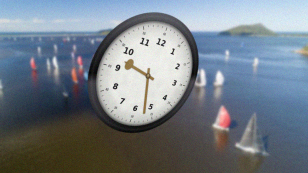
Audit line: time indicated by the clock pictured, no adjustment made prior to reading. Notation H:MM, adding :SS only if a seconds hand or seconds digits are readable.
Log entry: 9:27
